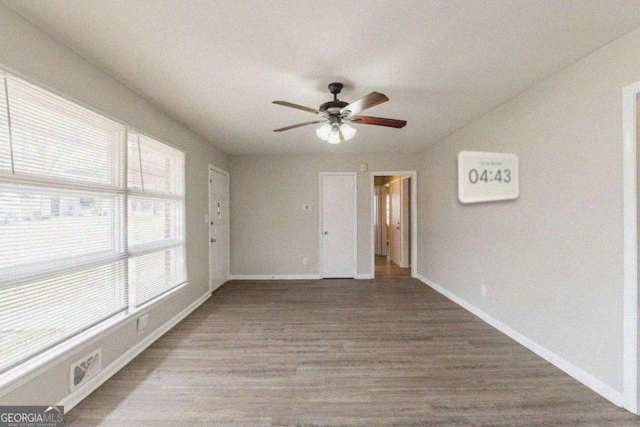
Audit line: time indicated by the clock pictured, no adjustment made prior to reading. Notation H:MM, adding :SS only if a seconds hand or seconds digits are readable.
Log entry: 4:43
